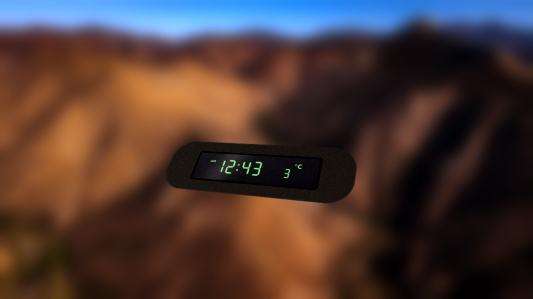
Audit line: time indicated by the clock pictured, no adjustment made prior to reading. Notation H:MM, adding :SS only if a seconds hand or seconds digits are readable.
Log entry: 12:43
